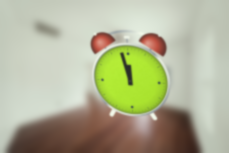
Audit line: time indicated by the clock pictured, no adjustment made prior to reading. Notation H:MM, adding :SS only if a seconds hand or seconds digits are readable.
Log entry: 11:58
